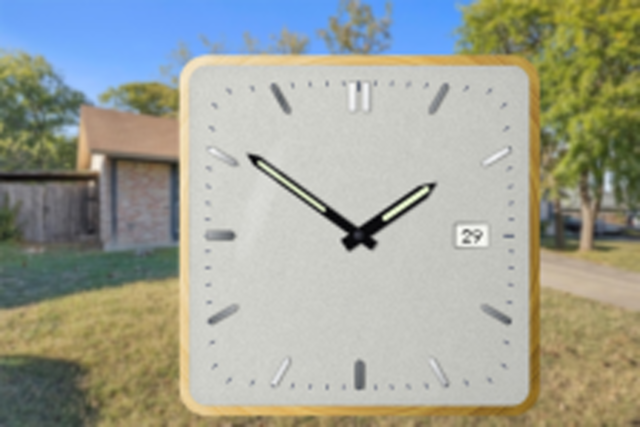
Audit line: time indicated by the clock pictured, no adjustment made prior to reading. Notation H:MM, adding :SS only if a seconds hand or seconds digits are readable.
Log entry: 1:51
